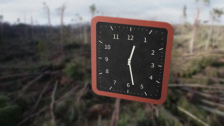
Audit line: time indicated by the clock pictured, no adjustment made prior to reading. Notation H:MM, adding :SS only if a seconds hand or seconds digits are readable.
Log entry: 12:28
